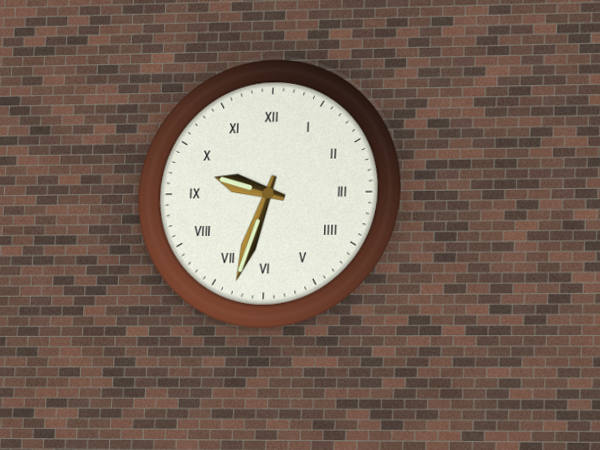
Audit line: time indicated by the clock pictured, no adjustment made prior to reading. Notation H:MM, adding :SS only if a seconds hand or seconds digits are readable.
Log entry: 9:33
